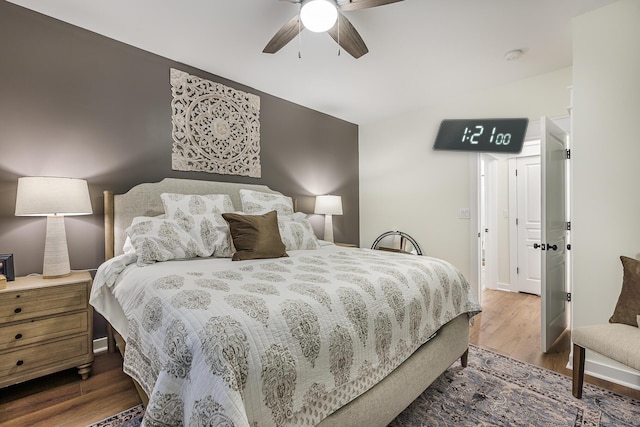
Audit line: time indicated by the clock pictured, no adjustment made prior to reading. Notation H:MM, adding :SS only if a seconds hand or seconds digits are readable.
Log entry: 1:21:00
